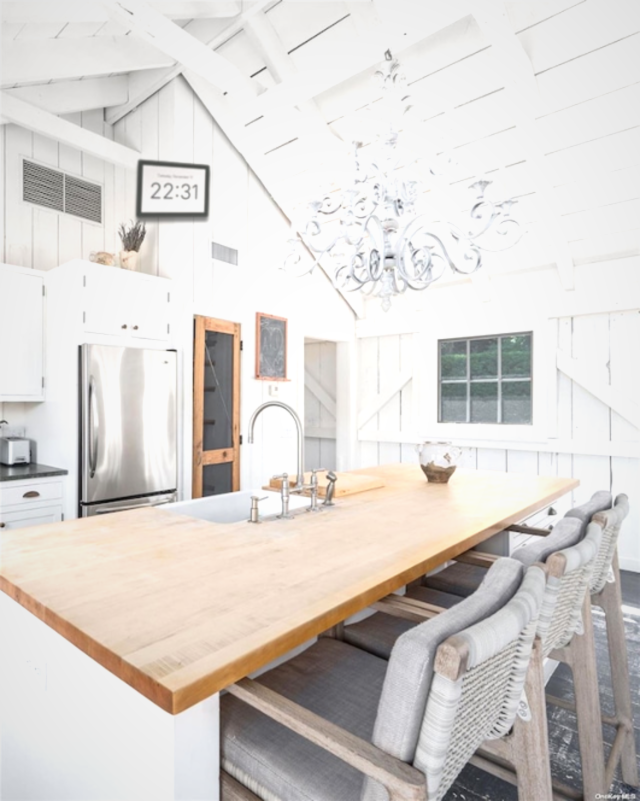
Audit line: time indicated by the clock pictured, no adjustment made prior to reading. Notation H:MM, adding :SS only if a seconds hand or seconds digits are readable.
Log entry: 22:31
